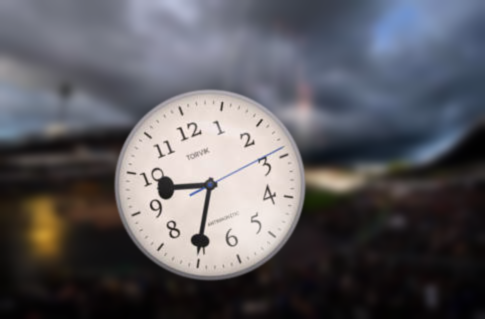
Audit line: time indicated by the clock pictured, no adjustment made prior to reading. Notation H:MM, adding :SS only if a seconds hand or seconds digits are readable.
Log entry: 9:35:14
